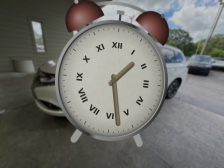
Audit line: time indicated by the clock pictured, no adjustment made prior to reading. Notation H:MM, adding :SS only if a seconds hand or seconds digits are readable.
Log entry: 1:28
